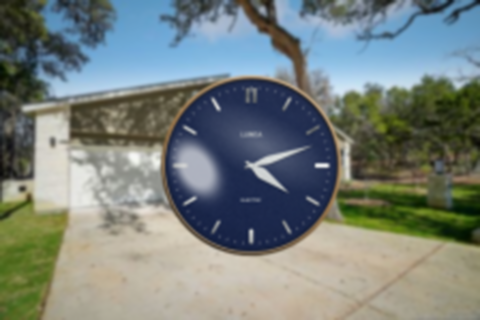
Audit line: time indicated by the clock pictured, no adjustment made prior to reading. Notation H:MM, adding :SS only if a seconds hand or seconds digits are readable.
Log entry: 4:12
